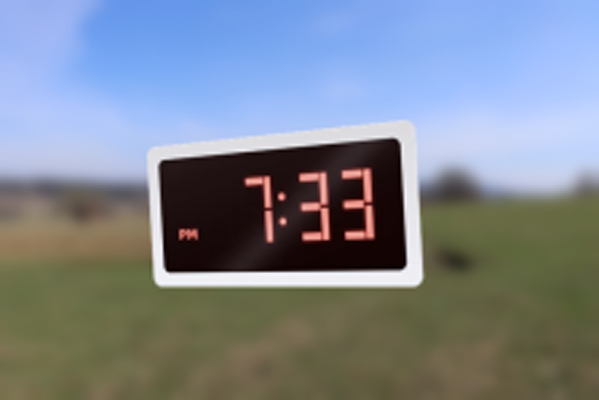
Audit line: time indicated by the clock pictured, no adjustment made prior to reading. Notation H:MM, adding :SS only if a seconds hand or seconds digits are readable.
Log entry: 7:33
